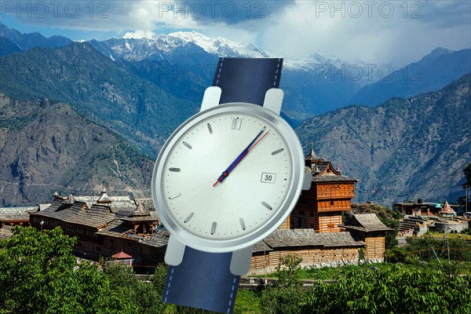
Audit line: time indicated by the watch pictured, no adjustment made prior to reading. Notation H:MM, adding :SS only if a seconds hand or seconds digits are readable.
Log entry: 1:05:06
